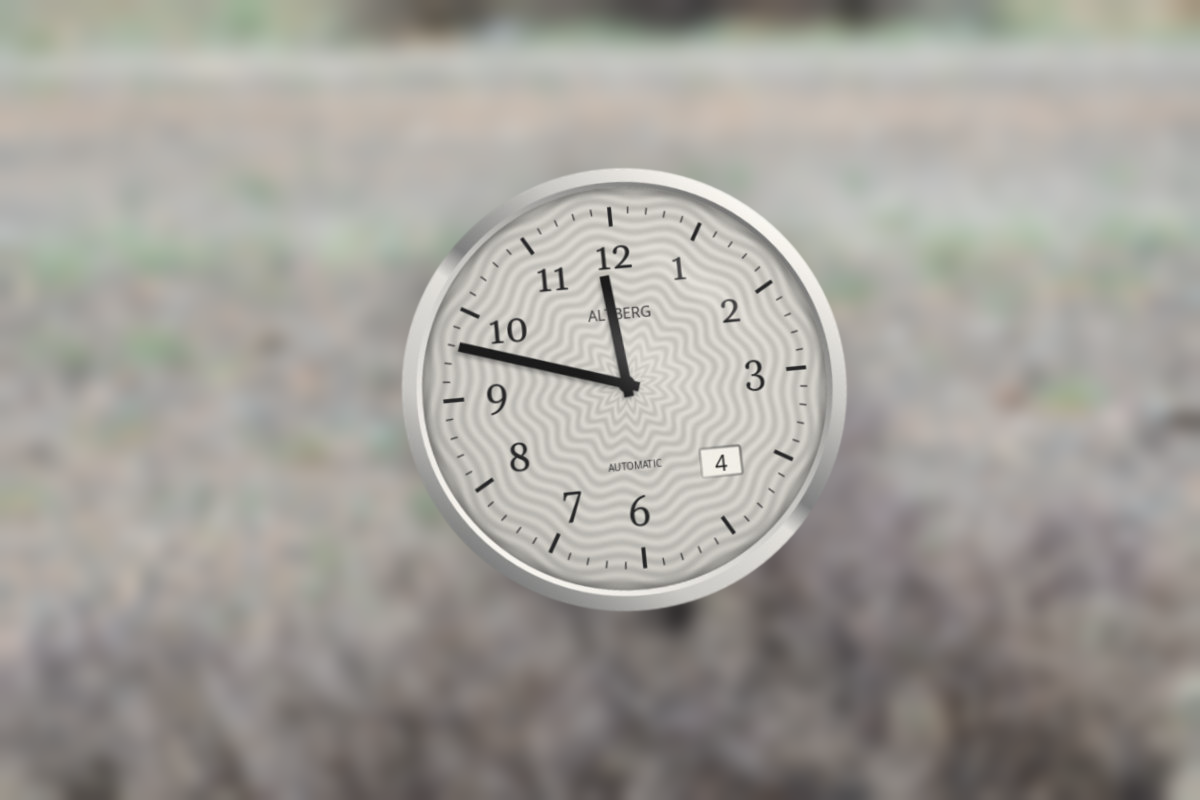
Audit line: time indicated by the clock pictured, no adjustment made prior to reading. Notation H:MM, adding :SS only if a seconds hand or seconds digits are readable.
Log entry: 11:48
